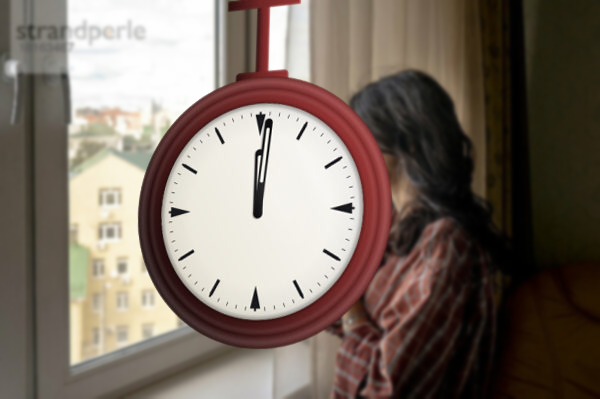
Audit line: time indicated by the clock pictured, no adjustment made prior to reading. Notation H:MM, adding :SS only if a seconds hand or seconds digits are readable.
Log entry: 12:01
